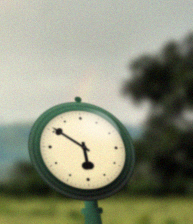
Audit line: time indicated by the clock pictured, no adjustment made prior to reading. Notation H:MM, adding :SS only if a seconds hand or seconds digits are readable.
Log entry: 5:51
